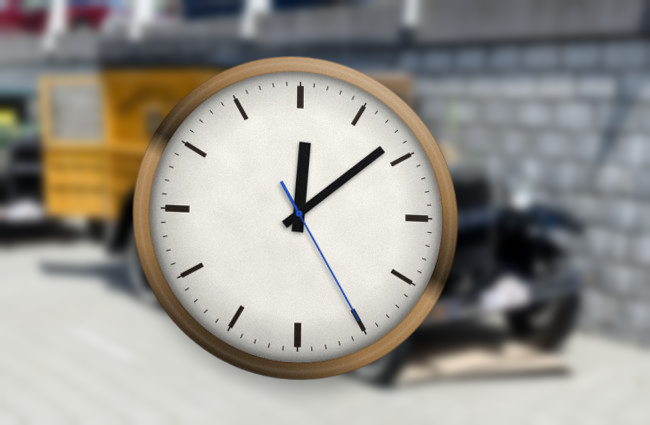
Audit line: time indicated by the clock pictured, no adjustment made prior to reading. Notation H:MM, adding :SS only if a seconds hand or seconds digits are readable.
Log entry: 12:08:25
